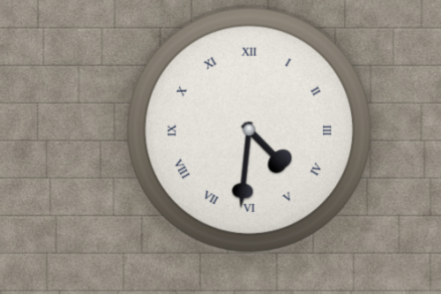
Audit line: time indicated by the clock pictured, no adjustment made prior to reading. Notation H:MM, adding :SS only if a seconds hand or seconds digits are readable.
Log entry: 4:31
